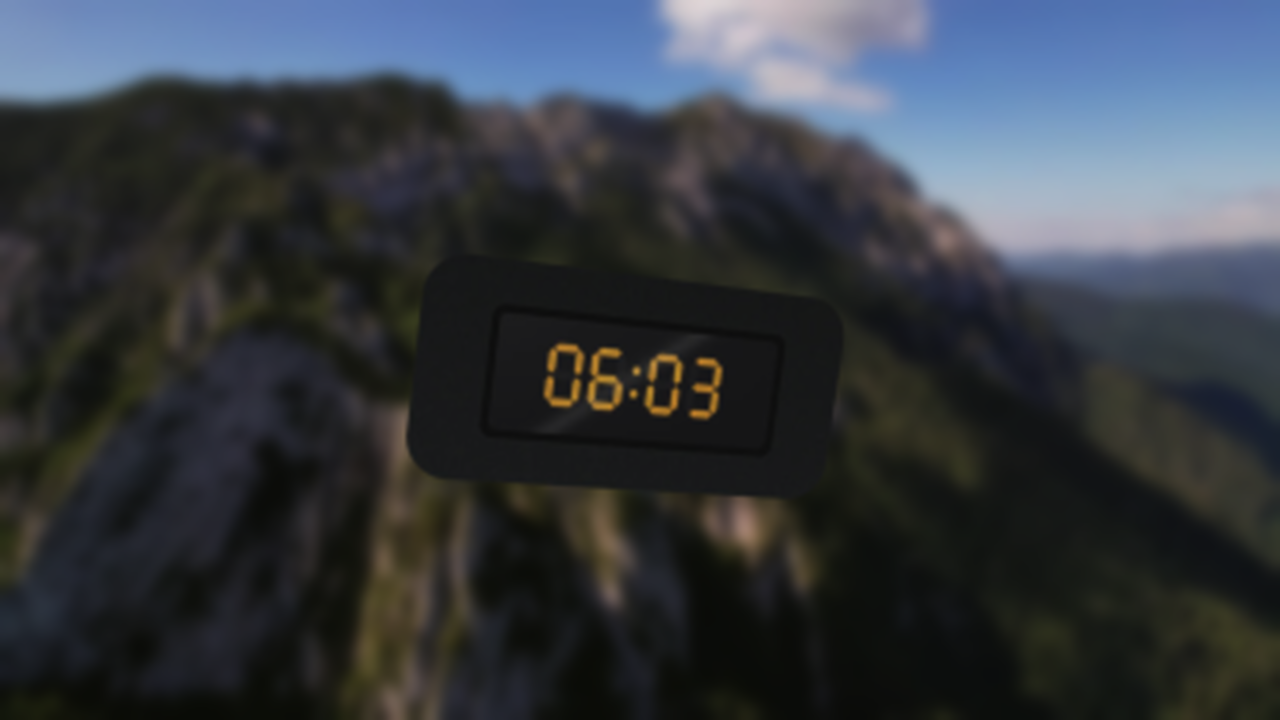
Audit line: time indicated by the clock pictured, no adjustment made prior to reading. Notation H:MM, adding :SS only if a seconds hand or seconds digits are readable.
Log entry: 6:03
